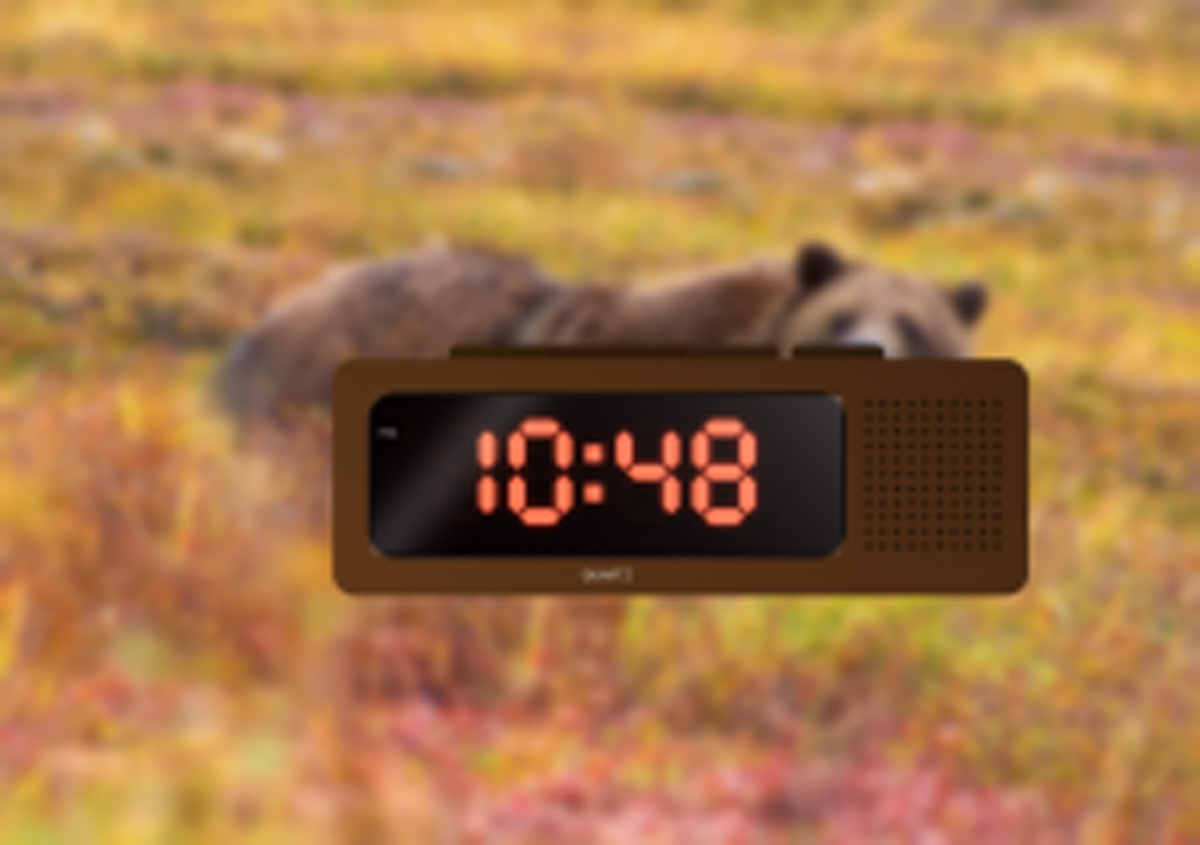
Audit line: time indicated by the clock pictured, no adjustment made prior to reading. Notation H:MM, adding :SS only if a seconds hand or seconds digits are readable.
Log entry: 10:48
